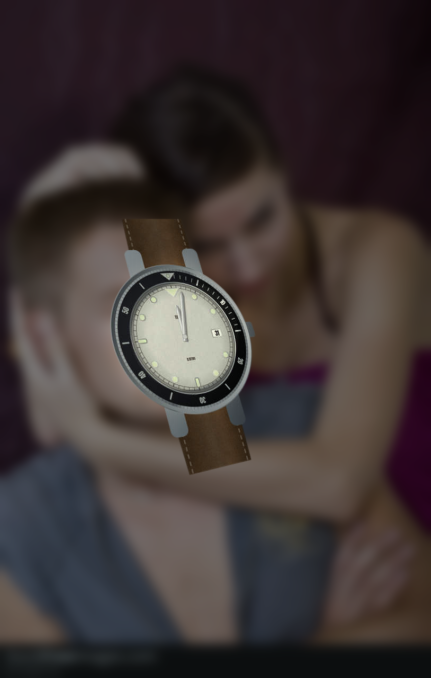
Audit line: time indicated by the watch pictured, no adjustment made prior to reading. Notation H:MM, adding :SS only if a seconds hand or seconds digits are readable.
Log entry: 12:02
